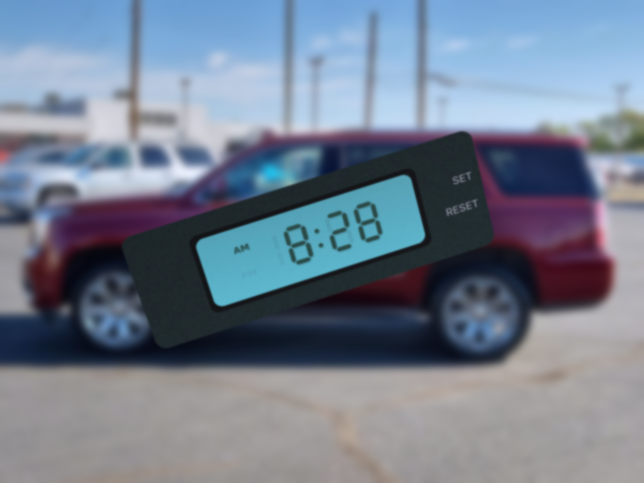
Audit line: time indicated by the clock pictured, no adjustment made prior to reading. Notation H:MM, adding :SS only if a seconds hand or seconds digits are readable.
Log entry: 8:28
